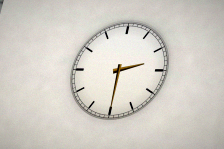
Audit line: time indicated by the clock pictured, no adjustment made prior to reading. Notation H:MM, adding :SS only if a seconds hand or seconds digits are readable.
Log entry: 2:30
